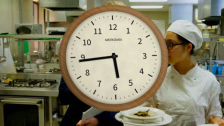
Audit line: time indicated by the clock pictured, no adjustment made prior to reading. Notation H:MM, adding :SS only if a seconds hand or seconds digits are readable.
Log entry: 5:44
